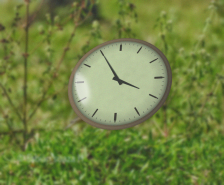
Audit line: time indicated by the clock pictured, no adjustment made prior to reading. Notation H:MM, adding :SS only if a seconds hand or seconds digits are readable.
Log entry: 3:55
